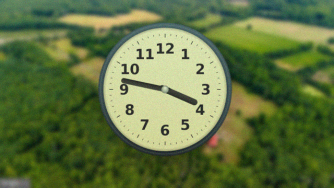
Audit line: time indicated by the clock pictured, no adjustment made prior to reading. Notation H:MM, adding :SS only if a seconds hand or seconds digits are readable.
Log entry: 3:47
